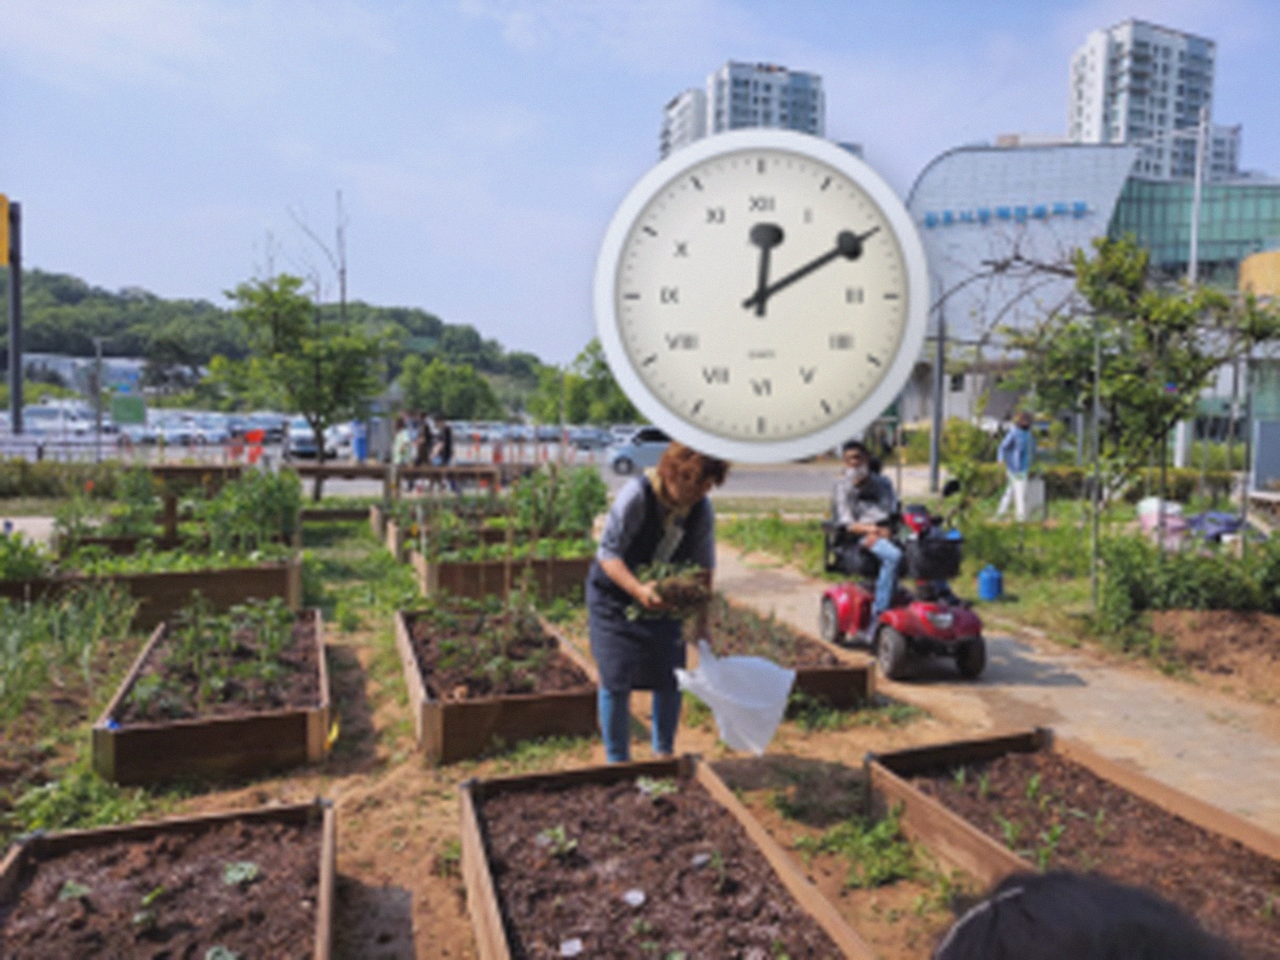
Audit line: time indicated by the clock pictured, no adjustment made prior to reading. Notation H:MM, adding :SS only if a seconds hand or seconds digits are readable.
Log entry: 12:10
